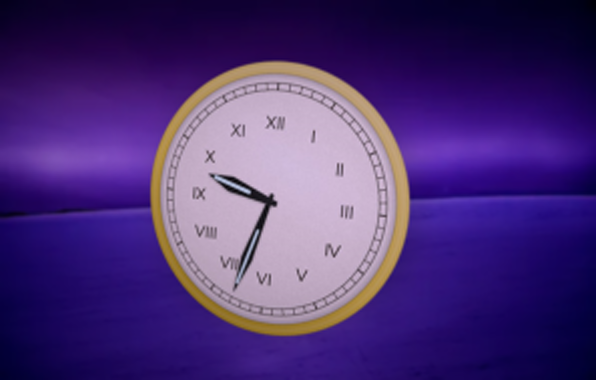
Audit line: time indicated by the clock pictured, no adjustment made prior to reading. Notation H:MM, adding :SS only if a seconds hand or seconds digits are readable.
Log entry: 9:33
